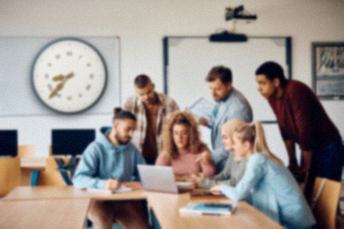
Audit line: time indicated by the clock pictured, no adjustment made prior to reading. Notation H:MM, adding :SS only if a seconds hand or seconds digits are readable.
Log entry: 8:37
